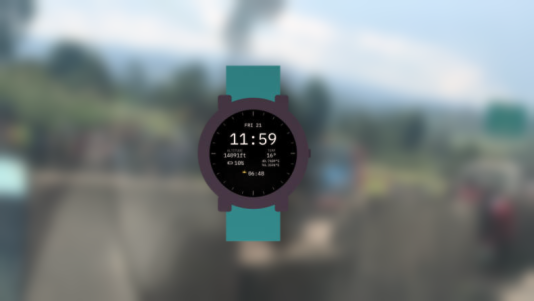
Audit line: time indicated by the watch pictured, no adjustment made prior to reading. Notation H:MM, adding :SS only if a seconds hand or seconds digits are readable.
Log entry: 11:59
